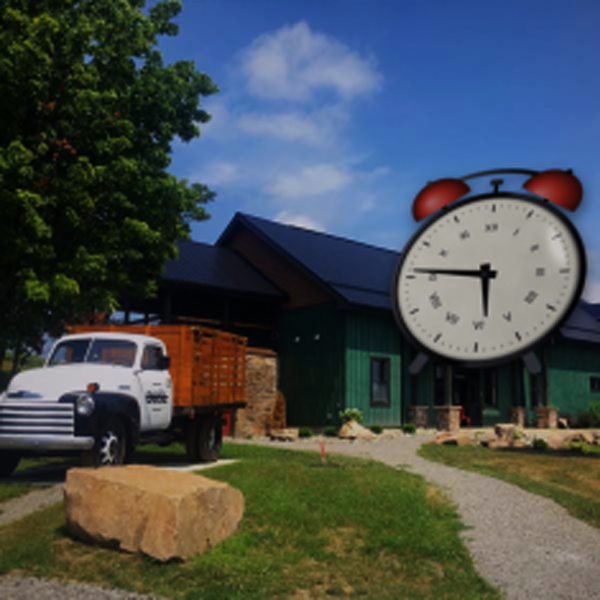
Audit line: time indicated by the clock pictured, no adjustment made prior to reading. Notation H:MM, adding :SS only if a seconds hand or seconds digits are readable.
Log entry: 5:46
